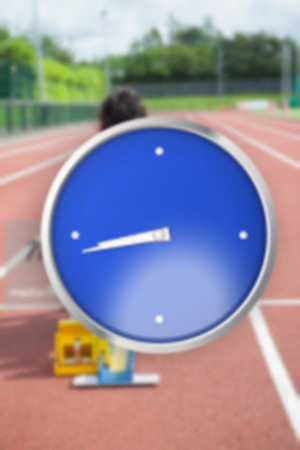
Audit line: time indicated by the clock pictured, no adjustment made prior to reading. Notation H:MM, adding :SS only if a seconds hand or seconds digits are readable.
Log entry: 8:43
